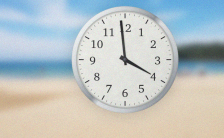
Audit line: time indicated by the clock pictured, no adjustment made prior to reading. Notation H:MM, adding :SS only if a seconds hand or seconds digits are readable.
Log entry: 3:59
